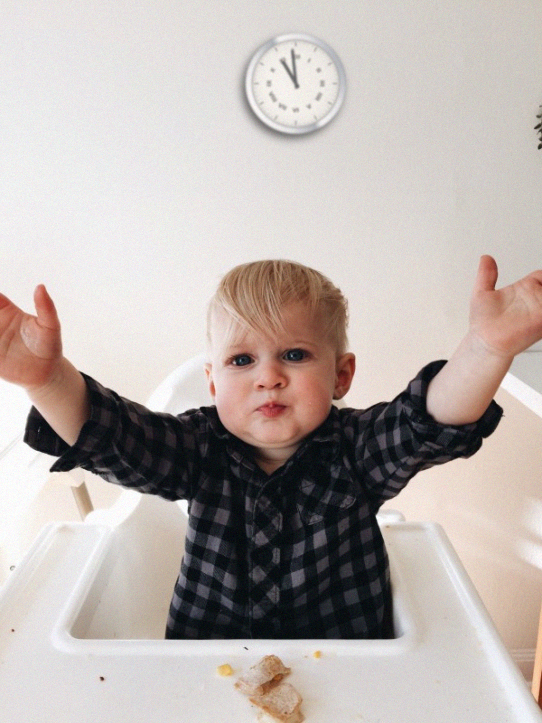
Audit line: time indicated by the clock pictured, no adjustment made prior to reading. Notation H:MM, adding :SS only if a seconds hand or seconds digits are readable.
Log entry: 10:59
